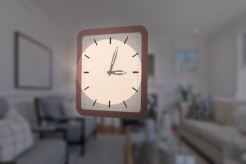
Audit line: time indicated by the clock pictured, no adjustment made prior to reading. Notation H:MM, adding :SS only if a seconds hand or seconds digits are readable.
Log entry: 3:03
